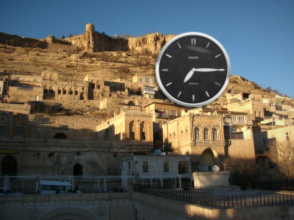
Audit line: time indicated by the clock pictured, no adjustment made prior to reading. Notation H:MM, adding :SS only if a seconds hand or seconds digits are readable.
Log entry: 7:15
